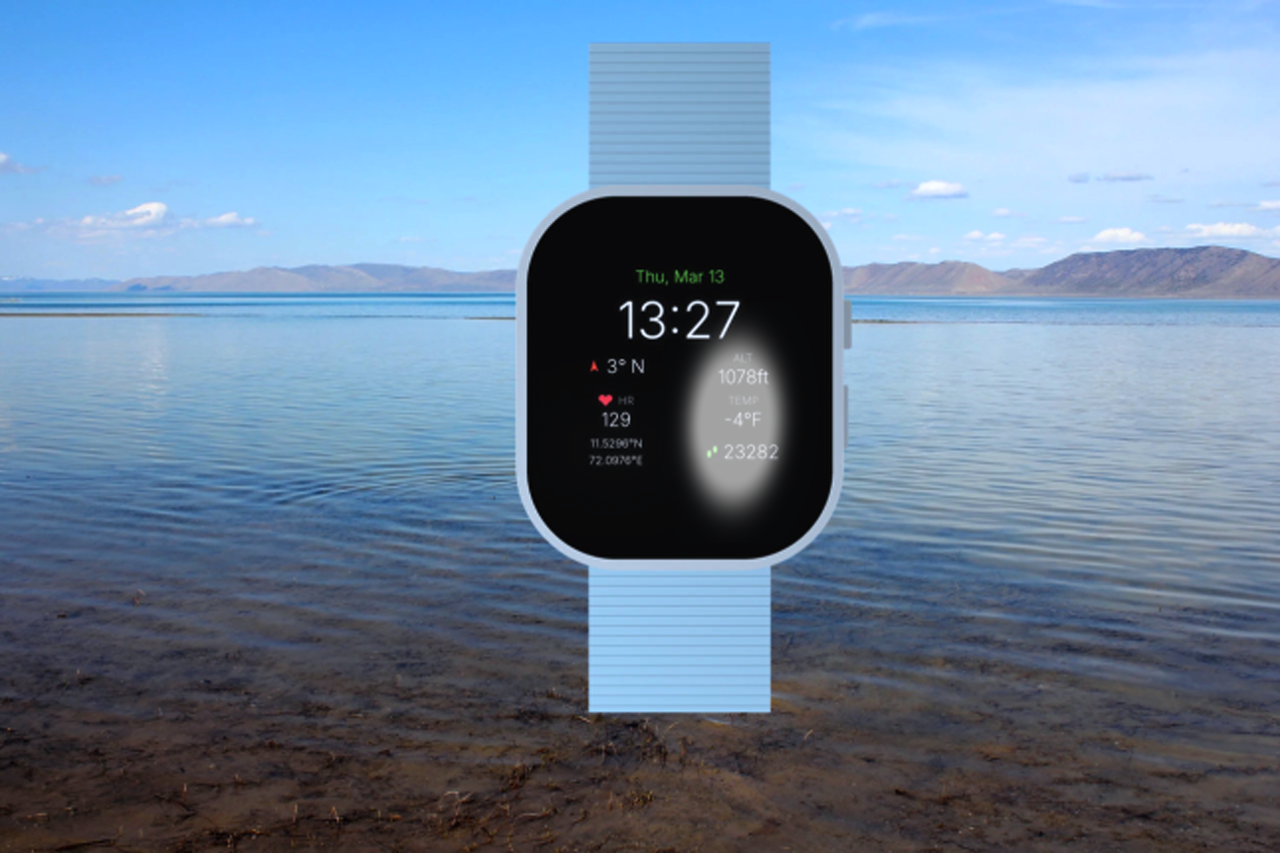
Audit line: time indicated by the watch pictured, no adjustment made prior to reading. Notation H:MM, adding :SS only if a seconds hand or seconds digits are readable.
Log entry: 13:27
